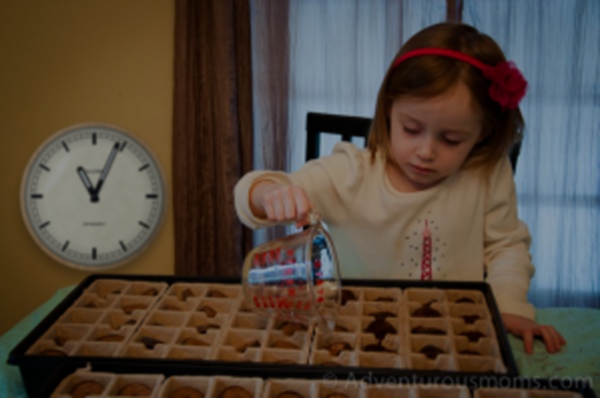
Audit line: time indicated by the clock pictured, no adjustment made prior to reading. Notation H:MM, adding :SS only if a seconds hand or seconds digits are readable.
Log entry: 11:04
